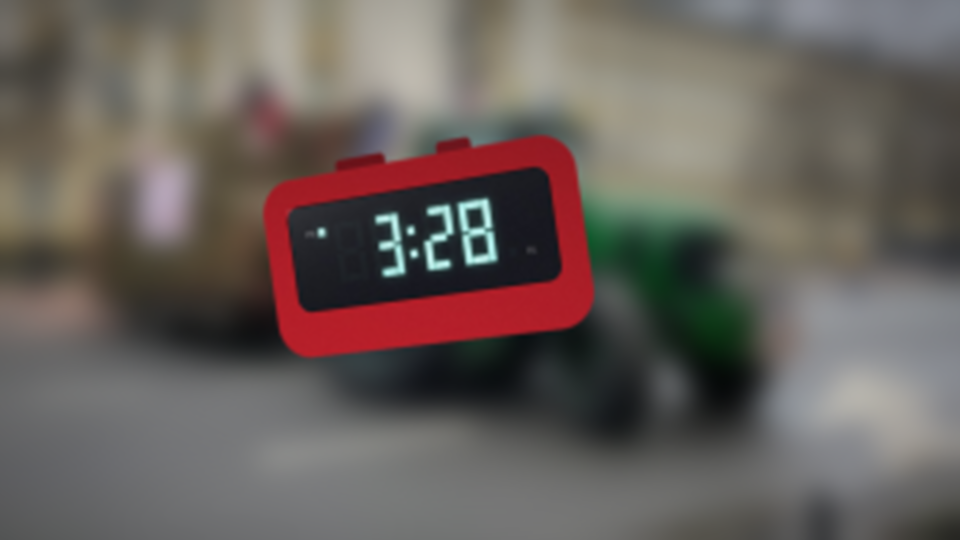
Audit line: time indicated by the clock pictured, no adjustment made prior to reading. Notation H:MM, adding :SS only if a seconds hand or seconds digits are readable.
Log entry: 3:28
